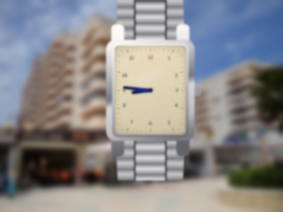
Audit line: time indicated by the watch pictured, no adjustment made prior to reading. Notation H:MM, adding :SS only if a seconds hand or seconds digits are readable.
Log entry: 8:46
